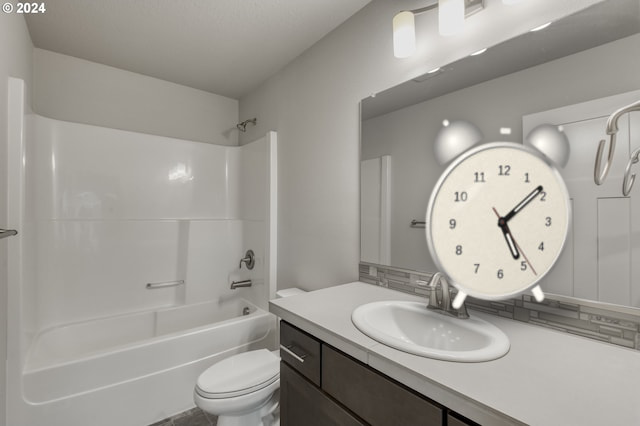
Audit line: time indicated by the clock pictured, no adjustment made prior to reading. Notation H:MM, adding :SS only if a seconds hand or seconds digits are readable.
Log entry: 5:08:24
